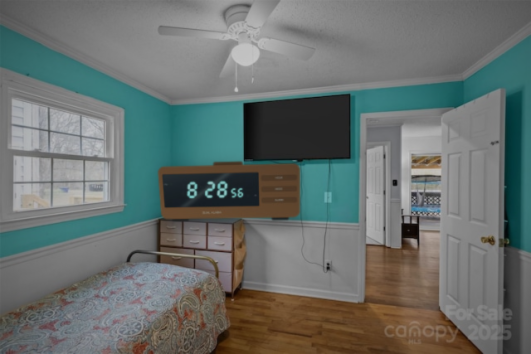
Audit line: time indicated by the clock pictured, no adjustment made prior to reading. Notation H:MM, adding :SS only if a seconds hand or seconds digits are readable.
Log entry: 8:28:56
